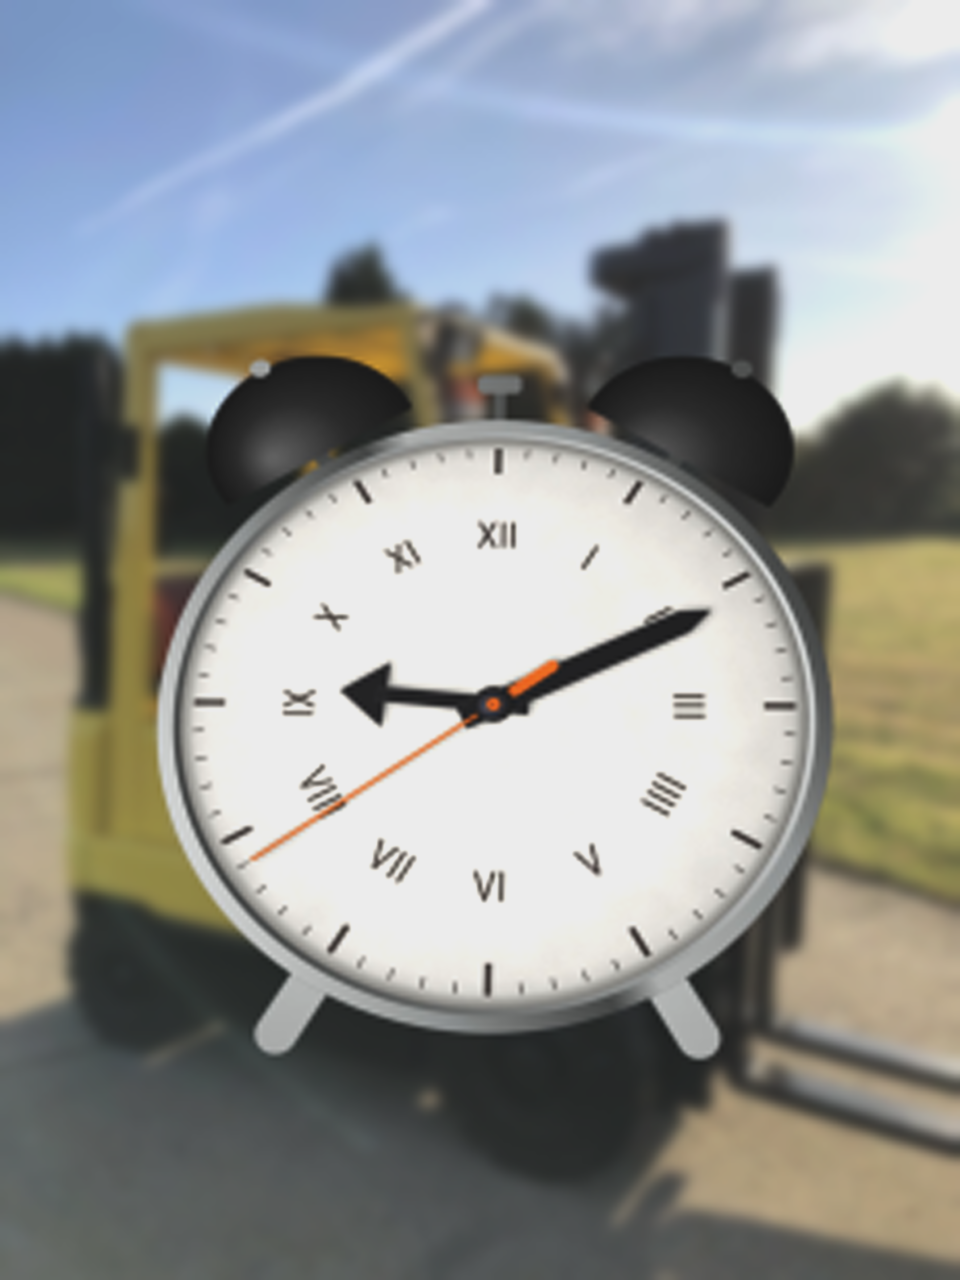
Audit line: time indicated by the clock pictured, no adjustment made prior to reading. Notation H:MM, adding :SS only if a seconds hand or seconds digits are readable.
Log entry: 9:10:39
